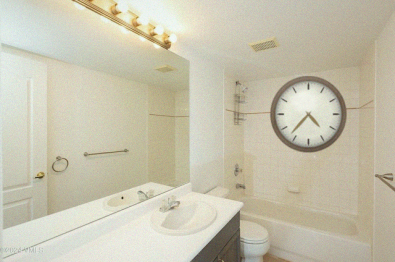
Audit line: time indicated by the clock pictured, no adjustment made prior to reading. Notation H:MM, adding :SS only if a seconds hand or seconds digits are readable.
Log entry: 4:37
